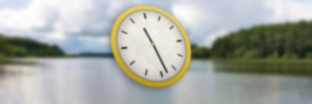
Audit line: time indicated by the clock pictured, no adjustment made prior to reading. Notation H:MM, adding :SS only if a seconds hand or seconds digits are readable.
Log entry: 11:28
